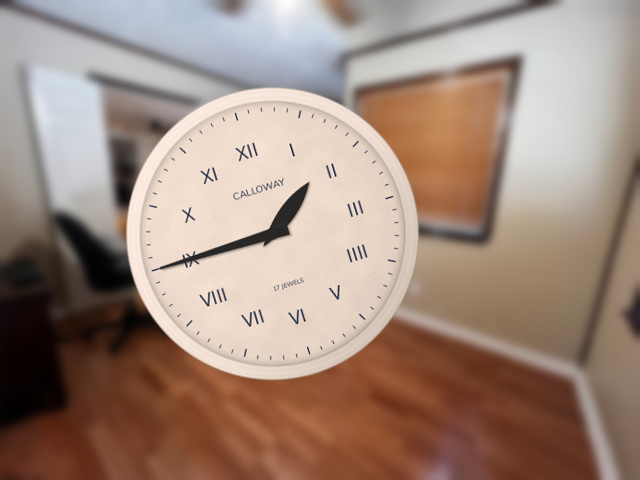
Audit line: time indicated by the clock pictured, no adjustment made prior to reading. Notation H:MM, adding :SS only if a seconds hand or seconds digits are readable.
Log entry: 1:45
